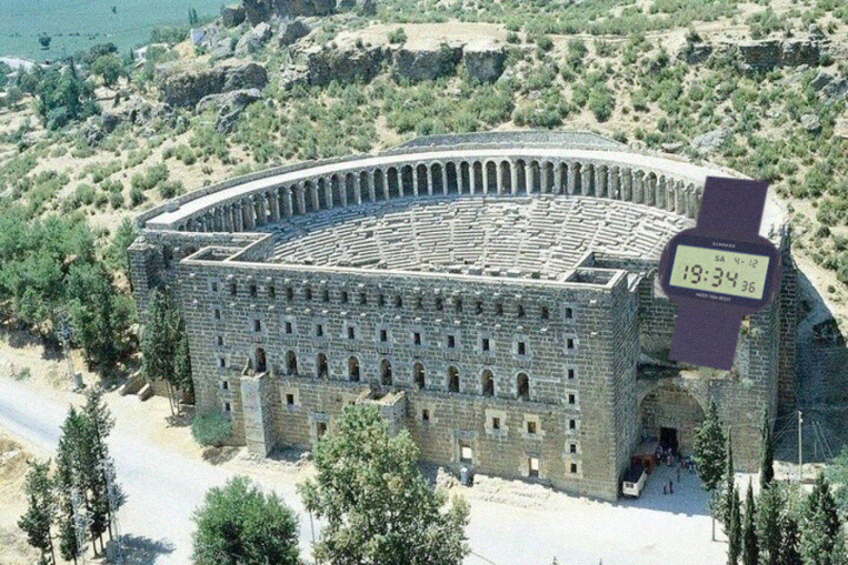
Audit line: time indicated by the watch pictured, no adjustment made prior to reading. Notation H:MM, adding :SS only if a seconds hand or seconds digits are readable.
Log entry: 19:34:36
